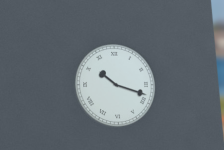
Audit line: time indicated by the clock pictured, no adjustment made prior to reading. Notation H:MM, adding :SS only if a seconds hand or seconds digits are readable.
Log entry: 10:18
